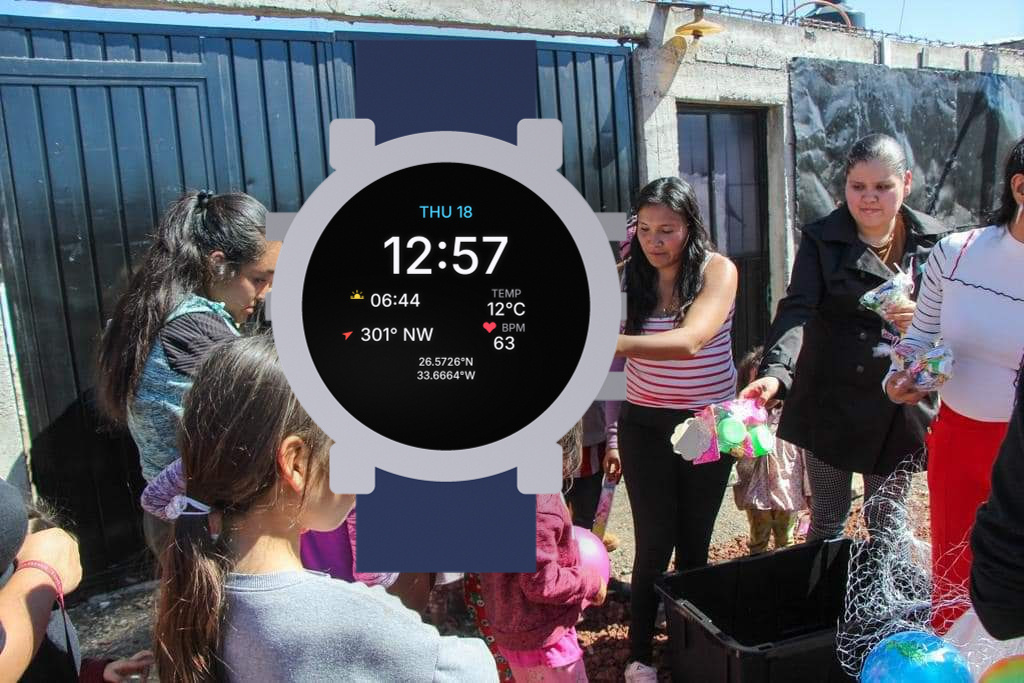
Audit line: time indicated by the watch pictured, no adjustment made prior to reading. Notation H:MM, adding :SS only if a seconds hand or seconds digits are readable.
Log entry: 12:57
